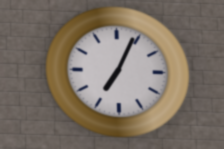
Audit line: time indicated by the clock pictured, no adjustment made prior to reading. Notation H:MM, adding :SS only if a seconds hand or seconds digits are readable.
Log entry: 7:04
